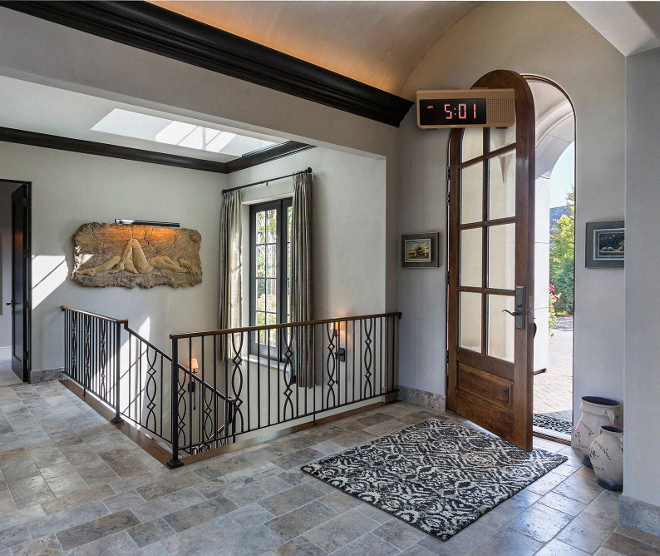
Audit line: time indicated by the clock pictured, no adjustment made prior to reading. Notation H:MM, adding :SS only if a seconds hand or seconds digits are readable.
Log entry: 5:01
